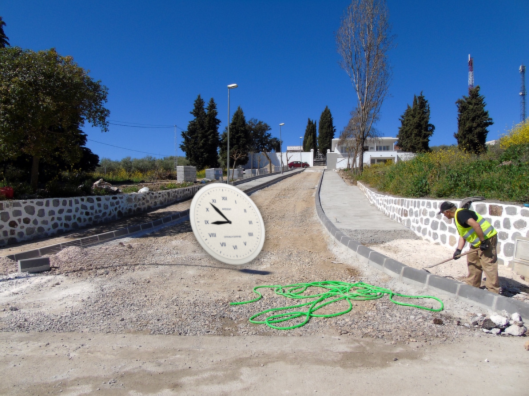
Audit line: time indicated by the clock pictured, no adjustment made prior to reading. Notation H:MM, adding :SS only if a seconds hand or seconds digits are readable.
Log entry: 8:53
